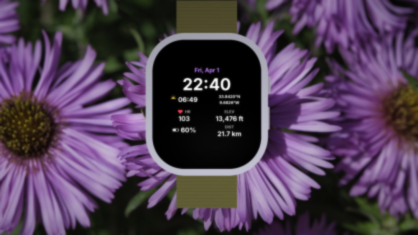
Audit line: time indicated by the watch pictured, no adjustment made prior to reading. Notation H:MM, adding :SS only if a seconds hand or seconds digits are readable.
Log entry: 22:40
